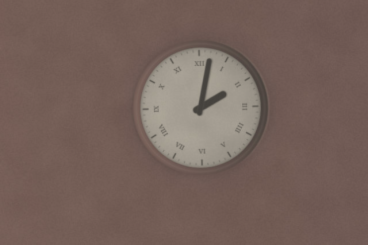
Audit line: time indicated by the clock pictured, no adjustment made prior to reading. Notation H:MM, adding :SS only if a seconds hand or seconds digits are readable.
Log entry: 2:02
